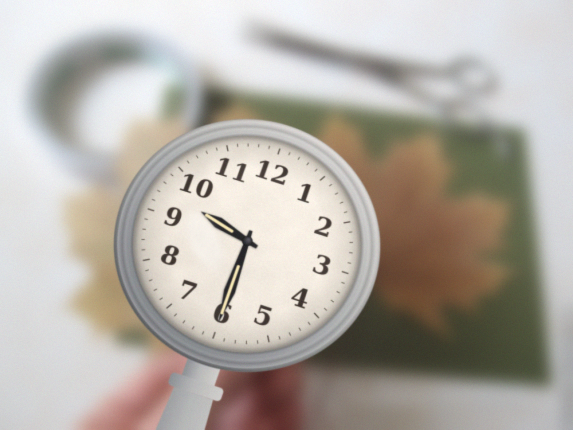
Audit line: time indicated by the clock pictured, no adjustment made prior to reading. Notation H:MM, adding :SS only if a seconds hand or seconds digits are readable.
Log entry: 9:30
